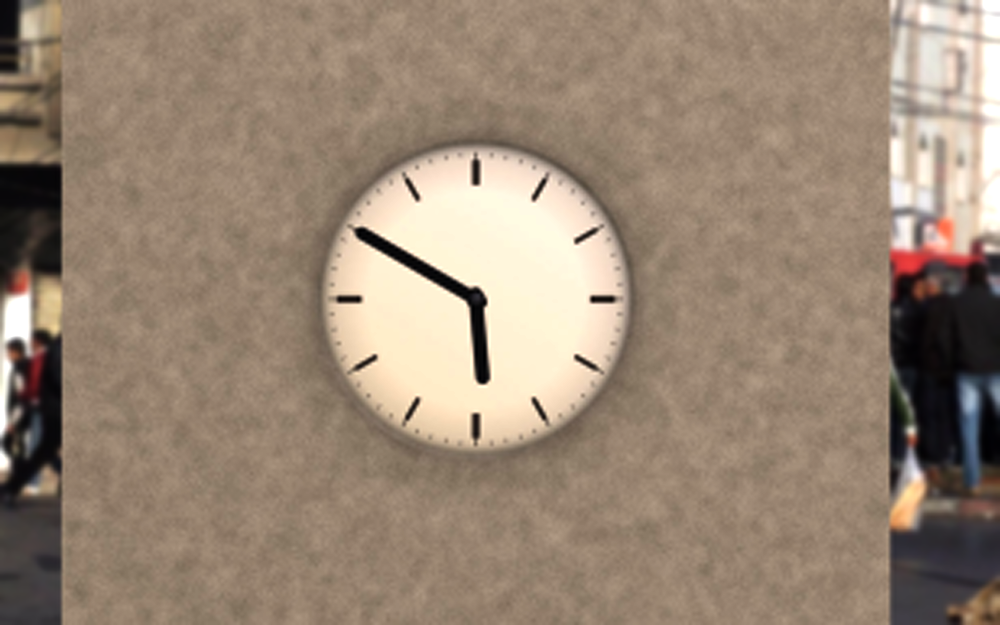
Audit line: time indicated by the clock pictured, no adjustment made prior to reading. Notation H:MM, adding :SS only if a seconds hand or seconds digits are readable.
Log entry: 5:50
